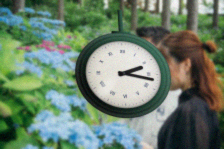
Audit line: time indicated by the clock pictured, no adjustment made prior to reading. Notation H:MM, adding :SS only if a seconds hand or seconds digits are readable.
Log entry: 2:17
